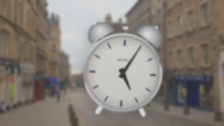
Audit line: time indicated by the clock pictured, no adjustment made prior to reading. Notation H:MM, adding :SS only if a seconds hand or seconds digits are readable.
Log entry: 5:05
